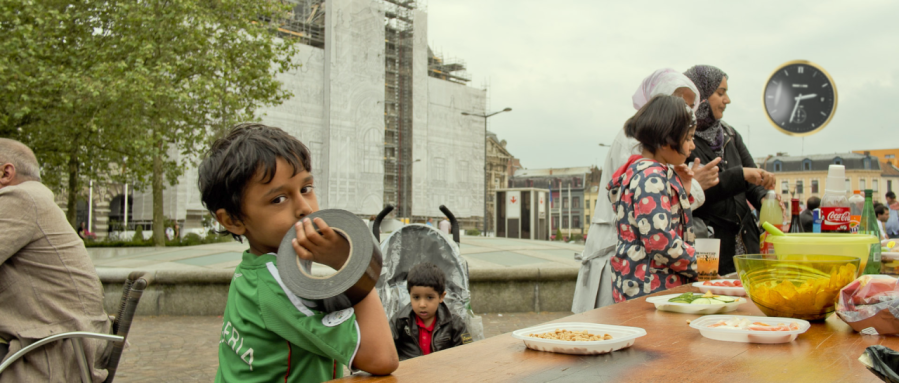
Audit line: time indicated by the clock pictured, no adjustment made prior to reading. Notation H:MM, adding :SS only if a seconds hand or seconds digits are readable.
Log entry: 2:33
